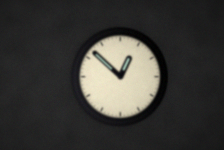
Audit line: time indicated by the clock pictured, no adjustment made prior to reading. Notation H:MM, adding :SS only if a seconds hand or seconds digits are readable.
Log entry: 12:52
